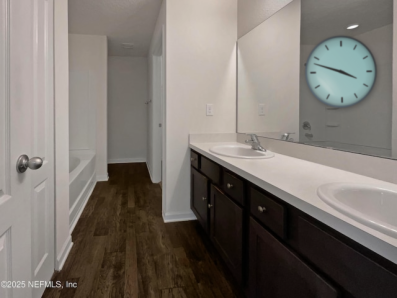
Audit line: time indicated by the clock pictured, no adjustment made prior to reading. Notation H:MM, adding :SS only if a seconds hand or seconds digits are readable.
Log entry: 3:48
